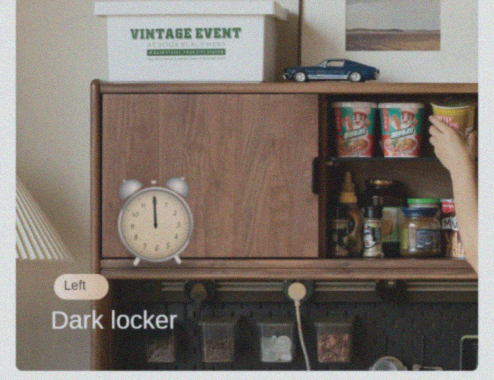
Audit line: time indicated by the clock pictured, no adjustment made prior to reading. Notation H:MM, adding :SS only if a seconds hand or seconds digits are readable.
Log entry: 12:00
